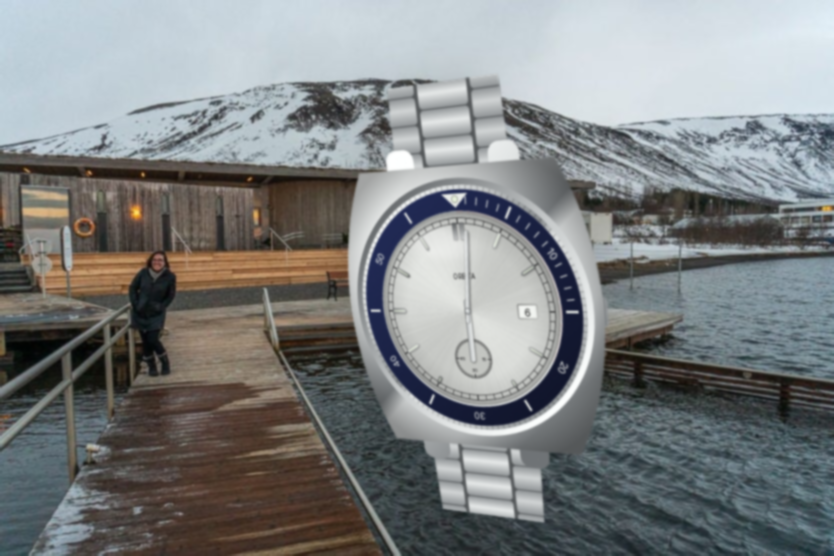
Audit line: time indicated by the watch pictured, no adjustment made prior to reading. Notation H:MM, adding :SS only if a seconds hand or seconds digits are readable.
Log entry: 6:01
